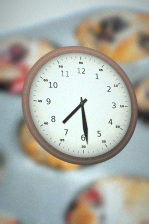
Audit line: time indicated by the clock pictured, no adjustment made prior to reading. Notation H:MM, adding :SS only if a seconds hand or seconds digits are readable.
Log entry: 7:29
